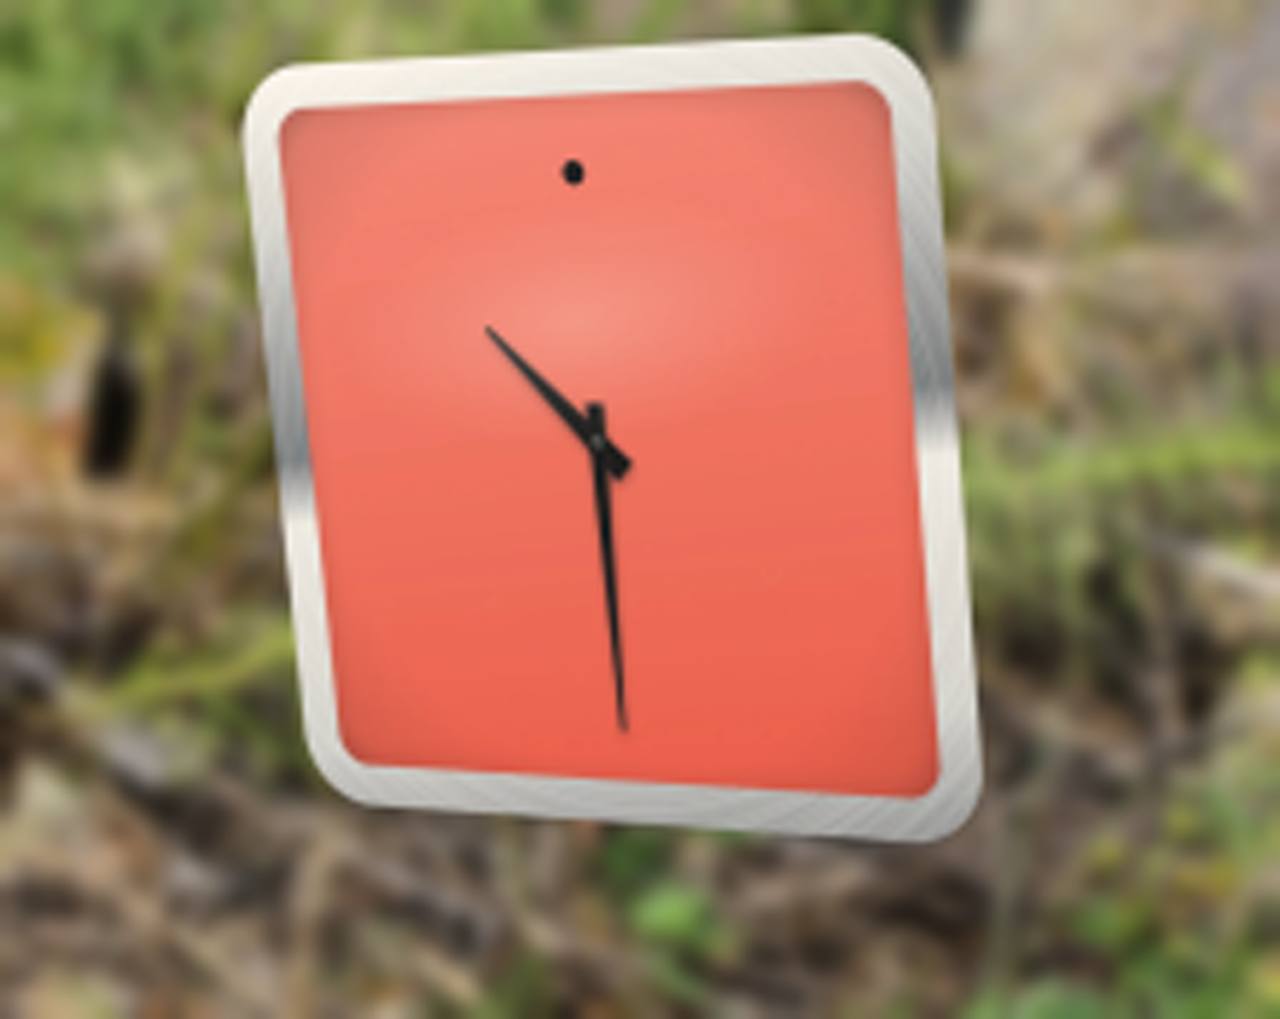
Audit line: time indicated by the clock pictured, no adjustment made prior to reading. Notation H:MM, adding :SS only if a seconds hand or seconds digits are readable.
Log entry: 10:30
